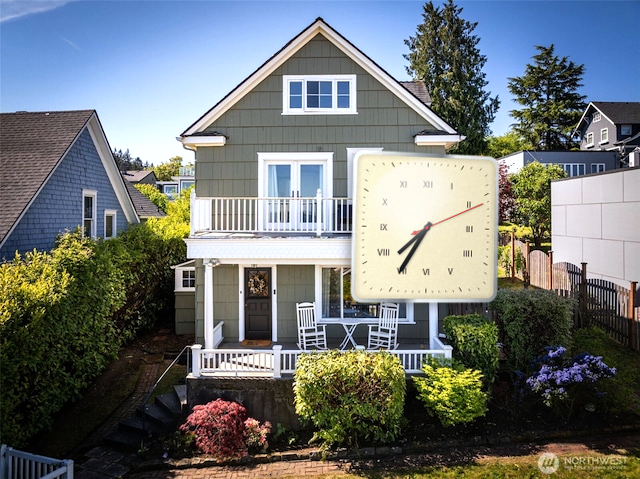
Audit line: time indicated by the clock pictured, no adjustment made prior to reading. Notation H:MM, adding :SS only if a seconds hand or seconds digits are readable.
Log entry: 7:35:11
